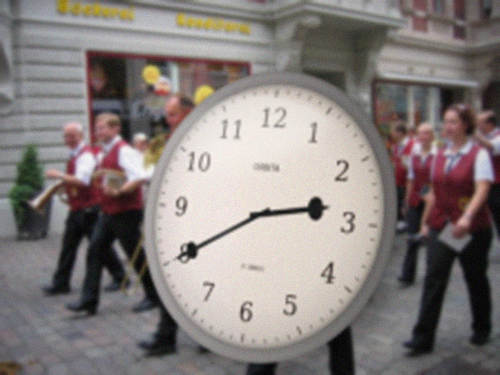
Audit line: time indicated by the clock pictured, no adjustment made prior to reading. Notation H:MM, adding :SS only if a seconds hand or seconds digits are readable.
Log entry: 2:40
